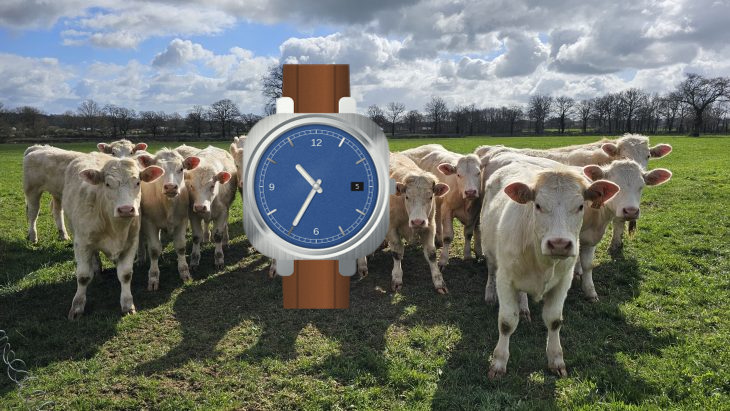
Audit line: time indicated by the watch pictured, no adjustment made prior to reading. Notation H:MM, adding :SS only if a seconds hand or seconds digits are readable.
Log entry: 10:35
